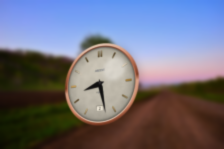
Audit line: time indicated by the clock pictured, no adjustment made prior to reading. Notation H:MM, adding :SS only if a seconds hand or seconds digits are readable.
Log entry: 8:28
